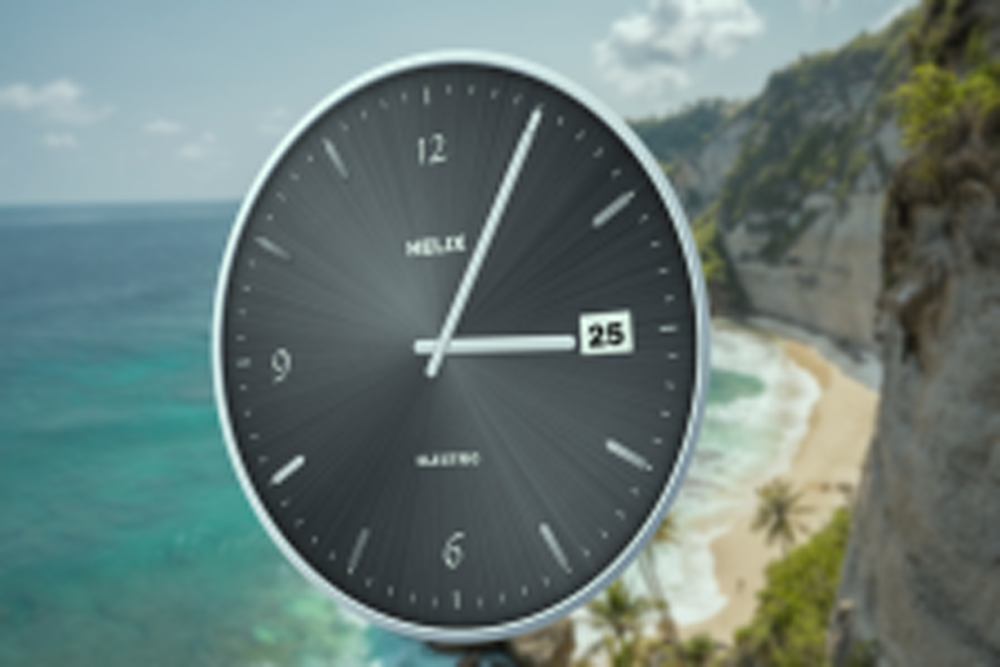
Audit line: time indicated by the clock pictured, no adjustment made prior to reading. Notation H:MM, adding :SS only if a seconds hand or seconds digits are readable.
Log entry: 3:05
